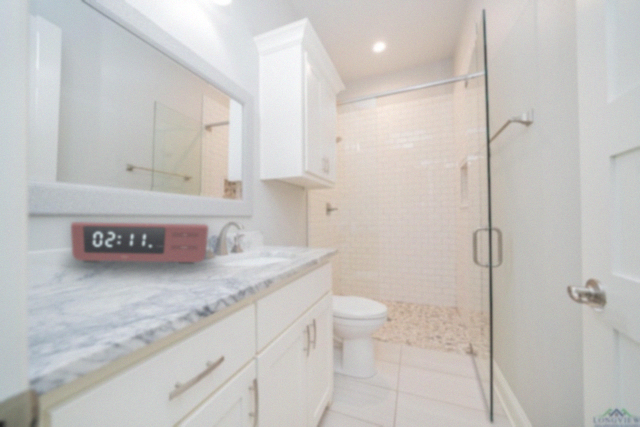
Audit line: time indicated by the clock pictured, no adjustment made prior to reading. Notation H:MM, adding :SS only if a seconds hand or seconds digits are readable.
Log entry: 2:11
